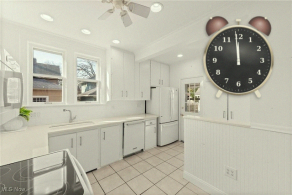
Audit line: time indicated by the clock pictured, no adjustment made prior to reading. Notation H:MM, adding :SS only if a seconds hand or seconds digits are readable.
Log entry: 11:59
